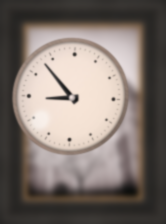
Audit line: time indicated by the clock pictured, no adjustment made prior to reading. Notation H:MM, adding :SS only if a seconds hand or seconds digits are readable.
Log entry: 8:53
